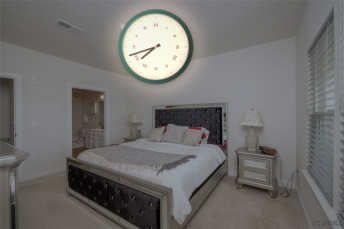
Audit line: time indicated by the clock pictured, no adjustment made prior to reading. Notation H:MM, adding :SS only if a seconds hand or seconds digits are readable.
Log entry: 7:42
